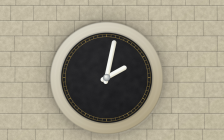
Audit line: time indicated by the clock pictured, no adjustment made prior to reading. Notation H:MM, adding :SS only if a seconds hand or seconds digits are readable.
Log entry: 2:02
